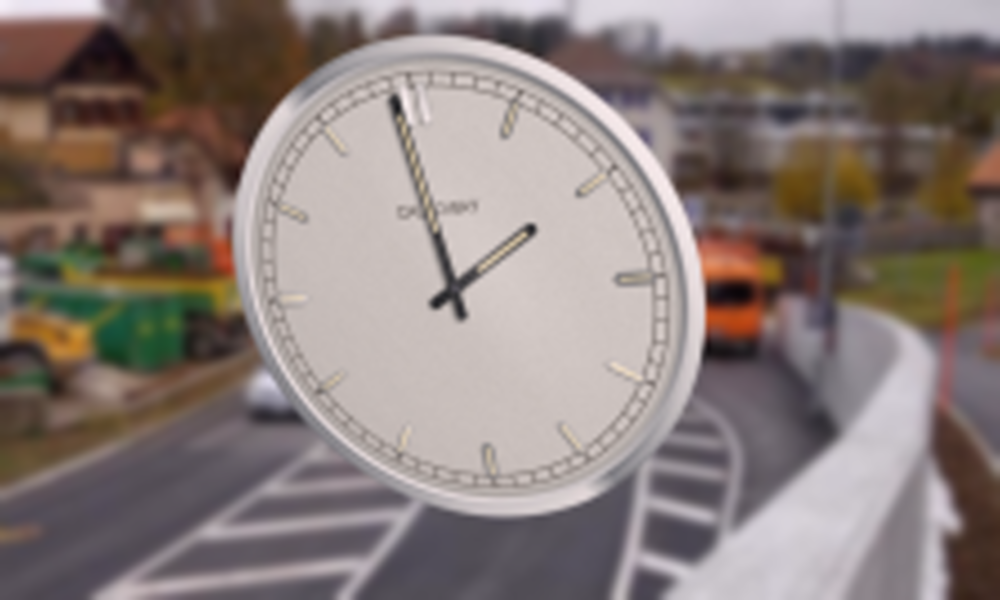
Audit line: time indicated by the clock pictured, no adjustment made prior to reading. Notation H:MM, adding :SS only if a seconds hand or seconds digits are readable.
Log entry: 1:59
